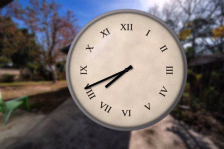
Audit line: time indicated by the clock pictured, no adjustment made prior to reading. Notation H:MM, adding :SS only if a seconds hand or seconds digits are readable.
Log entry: 7:41
